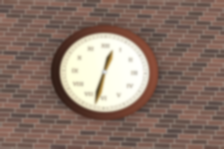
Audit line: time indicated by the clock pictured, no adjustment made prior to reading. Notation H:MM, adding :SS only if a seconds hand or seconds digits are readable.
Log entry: 12:32
